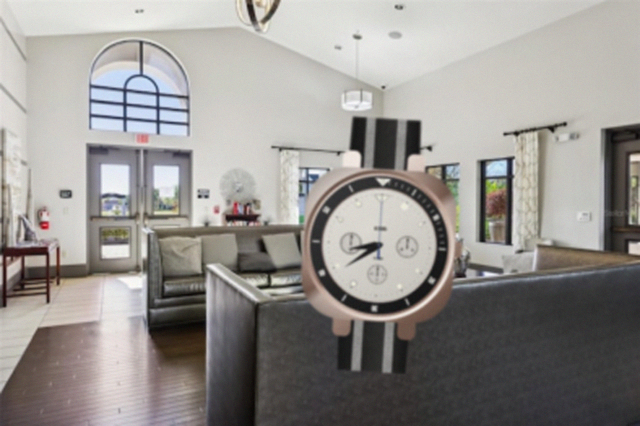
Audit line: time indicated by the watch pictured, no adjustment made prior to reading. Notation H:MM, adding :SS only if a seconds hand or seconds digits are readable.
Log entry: 8:39
